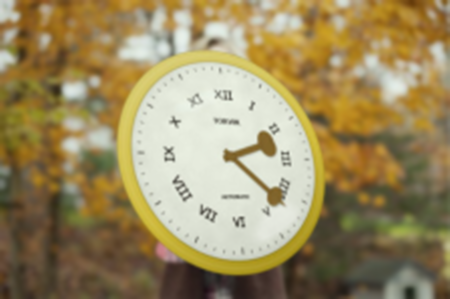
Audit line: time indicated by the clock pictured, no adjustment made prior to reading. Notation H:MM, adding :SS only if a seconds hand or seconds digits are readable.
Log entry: 2:22
